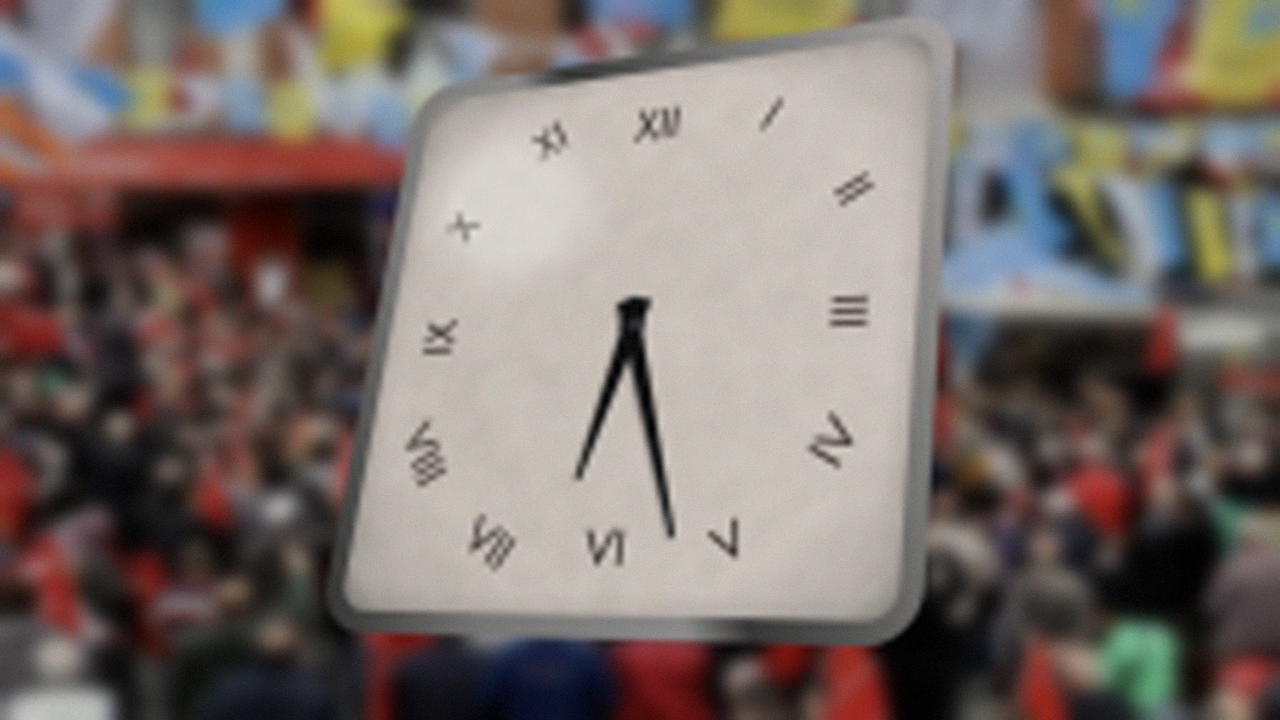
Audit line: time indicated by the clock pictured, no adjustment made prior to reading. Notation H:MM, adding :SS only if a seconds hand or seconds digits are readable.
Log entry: 6:27
